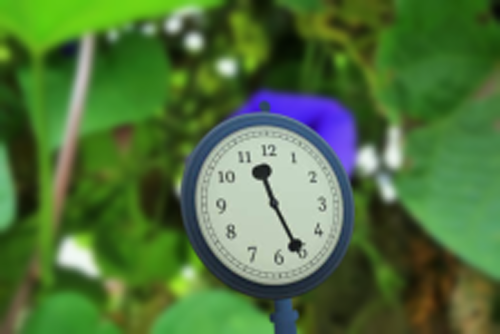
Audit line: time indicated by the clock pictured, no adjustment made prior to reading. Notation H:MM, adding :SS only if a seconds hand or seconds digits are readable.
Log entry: 11:26
